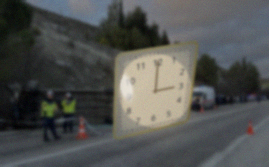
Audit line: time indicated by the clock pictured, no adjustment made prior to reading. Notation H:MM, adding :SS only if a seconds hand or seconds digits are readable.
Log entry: 3:00
